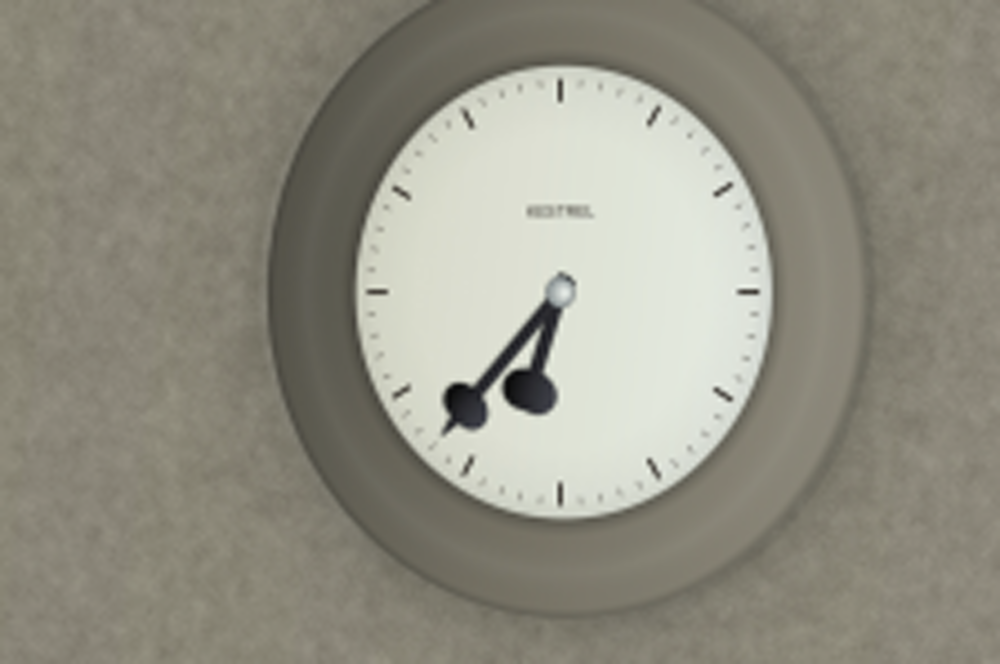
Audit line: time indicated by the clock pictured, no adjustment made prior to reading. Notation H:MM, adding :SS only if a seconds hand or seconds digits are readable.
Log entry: 6:37
